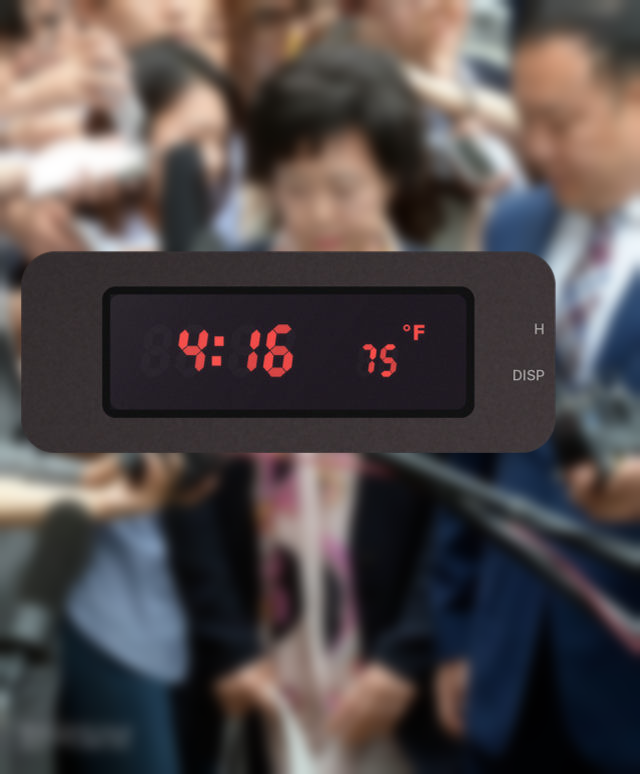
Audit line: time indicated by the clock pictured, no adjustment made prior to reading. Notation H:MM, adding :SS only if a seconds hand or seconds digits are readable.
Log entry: 4:16
